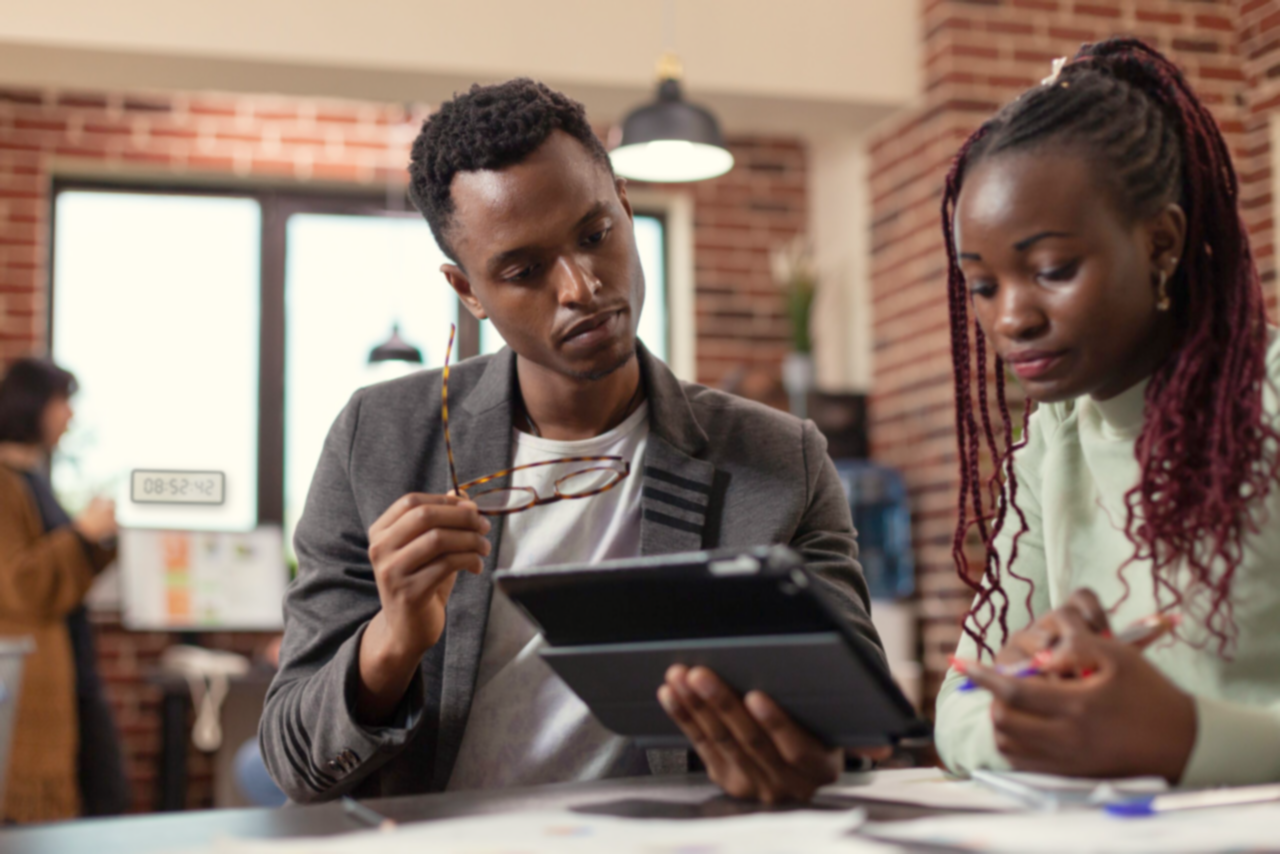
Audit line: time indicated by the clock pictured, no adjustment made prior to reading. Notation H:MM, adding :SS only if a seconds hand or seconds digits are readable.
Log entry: 8:52:42
